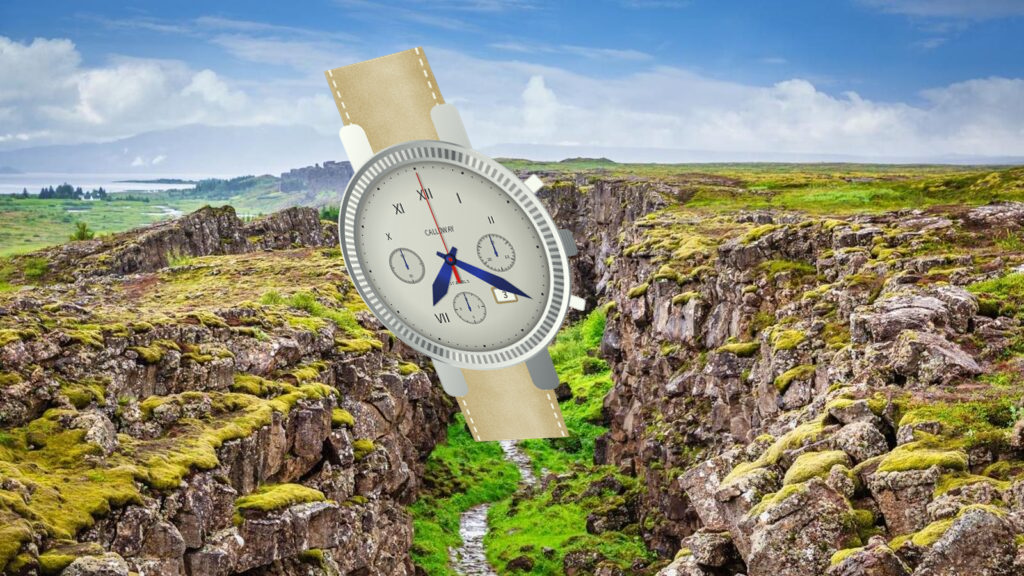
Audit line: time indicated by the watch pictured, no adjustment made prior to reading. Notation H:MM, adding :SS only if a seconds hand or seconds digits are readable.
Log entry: 7:21
